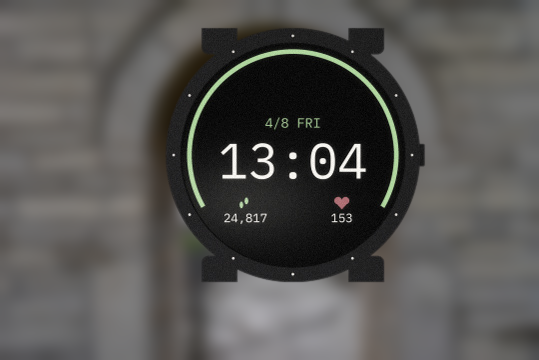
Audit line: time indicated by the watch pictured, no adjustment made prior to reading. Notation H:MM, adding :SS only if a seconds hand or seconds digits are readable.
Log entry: 13:04
